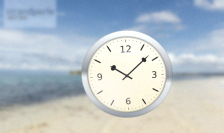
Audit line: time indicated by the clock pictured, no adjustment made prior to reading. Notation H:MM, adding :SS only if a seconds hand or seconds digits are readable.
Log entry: 10:08
